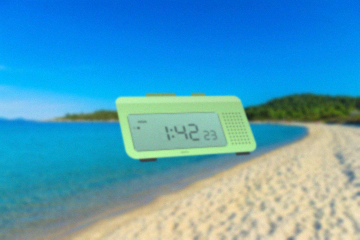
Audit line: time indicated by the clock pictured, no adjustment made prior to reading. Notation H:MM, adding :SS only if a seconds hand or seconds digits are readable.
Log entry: 1:42
